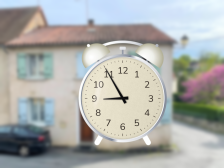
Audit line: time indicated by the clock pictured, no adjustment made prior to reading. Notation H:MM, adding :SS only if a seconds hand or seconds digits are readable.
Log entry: 8:55
